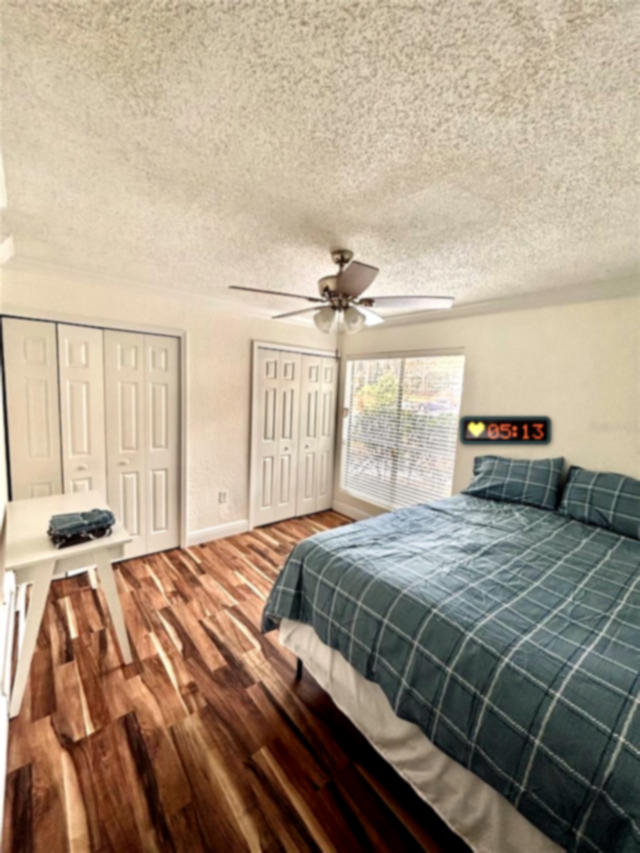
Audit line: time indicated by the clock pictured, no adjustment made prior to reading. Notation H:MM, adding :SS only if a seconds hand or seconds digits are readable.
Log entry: 5:13
